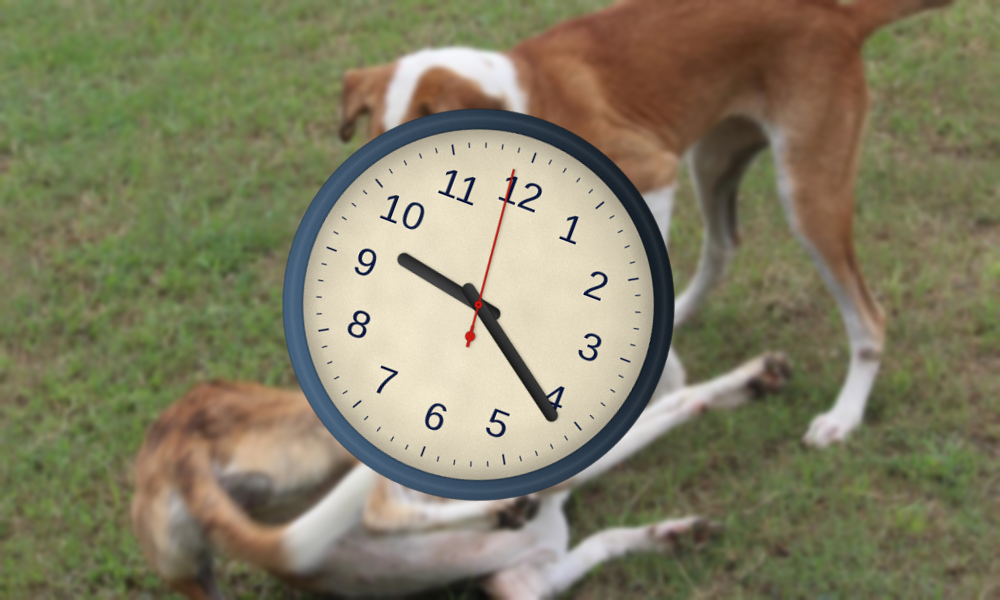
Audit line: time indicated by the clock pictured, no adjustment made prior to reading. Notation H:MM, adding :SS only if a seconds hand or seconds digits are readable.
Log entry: 9:20:59
